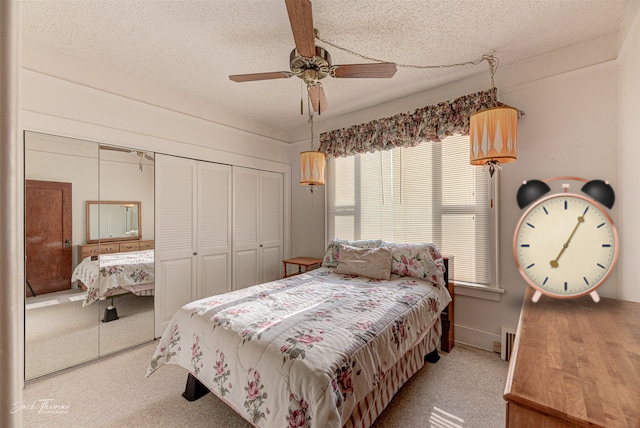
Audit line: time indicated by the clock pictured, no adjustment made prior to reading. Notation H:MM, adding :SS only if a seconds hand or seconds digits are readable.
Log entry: 7:05
